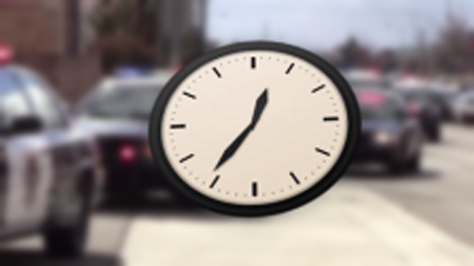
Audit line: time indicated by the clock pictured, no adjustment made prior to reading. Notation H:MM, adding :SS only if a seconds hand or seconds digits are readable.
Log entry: 12:36
